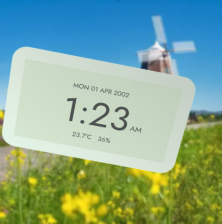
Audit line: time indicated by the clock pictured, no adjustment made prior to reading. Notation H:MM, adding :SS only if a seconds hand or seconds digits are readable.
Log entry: 1:23
